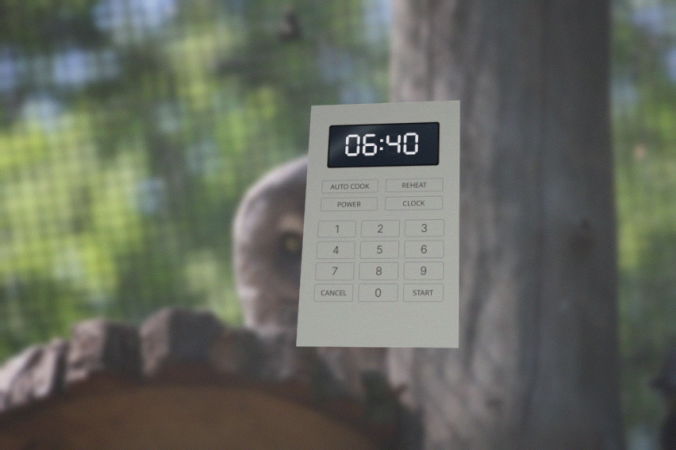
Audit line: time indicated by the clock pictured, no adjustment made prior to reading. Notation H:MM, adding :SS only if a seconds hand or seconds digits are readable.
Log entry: 6:40
